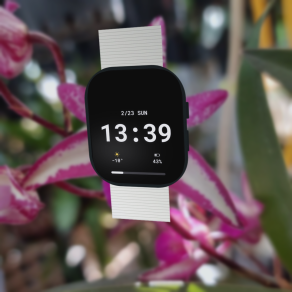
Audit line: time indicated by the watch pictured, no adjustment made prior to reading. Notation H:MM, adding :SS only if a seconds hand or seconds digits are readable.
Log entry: 13:39
